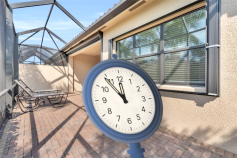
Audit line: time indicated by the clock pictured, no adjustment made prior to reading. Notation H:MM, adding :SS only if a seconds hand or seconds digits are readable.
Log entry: 11:54
